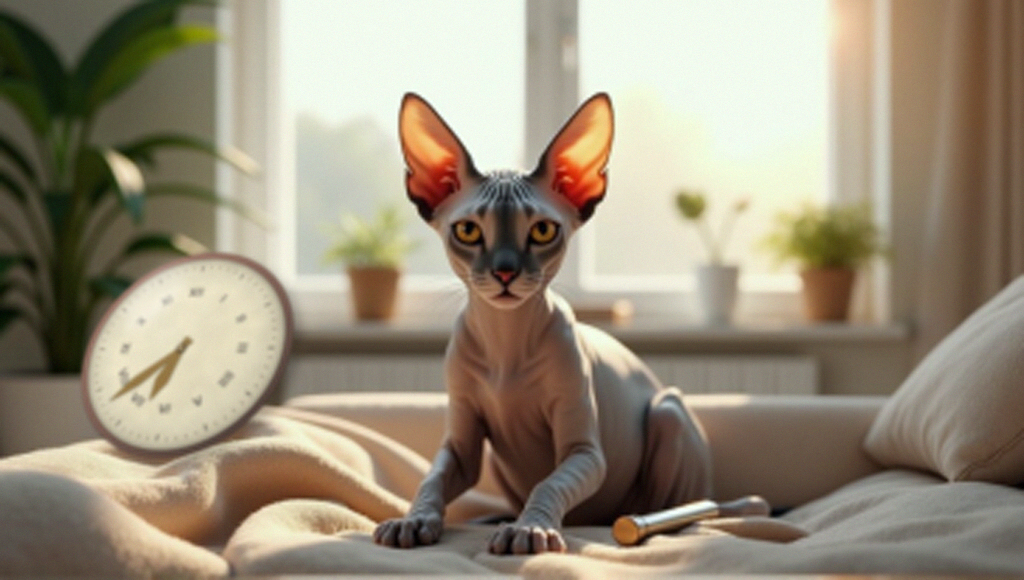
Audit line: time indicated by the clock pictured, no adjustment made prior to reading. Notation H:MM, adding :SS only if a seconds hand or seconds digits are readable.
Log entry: 6:38
